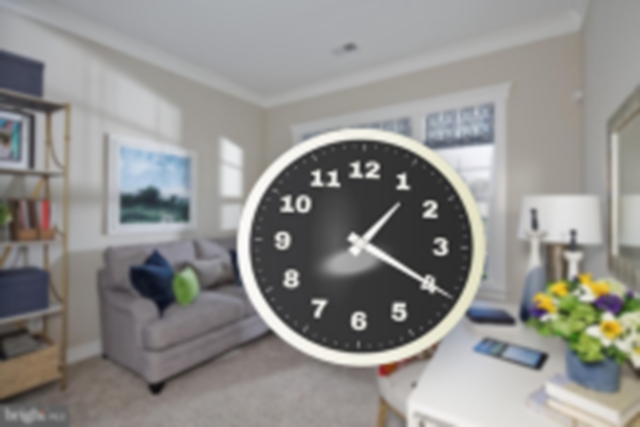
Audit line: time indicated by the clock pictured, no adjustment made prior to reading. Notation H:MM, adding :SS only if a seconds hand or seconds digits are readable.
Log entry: 1:20
